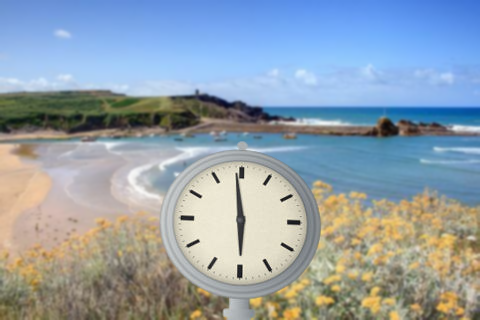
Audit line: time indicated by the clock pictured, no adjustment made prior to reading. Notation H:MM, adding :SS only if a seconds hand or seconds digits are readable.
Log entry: 5:59
